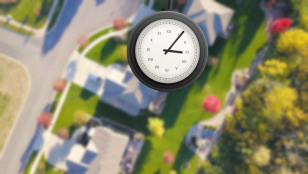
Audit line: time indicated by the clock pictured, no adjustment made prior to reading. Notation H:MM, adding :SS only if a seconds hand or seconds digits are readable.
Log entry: 3:06
